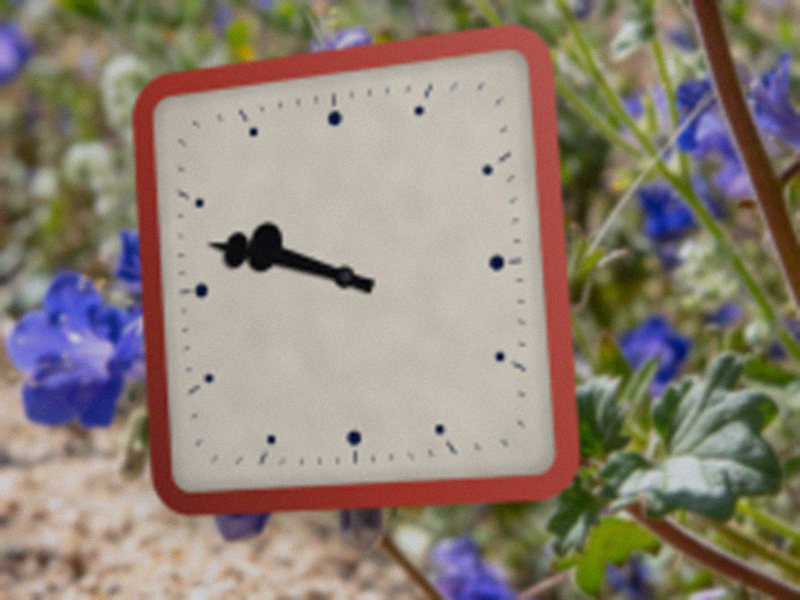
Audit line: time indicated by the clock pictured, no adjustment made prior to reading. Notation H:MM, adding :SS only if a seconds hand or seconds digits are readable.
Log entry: 9:48
